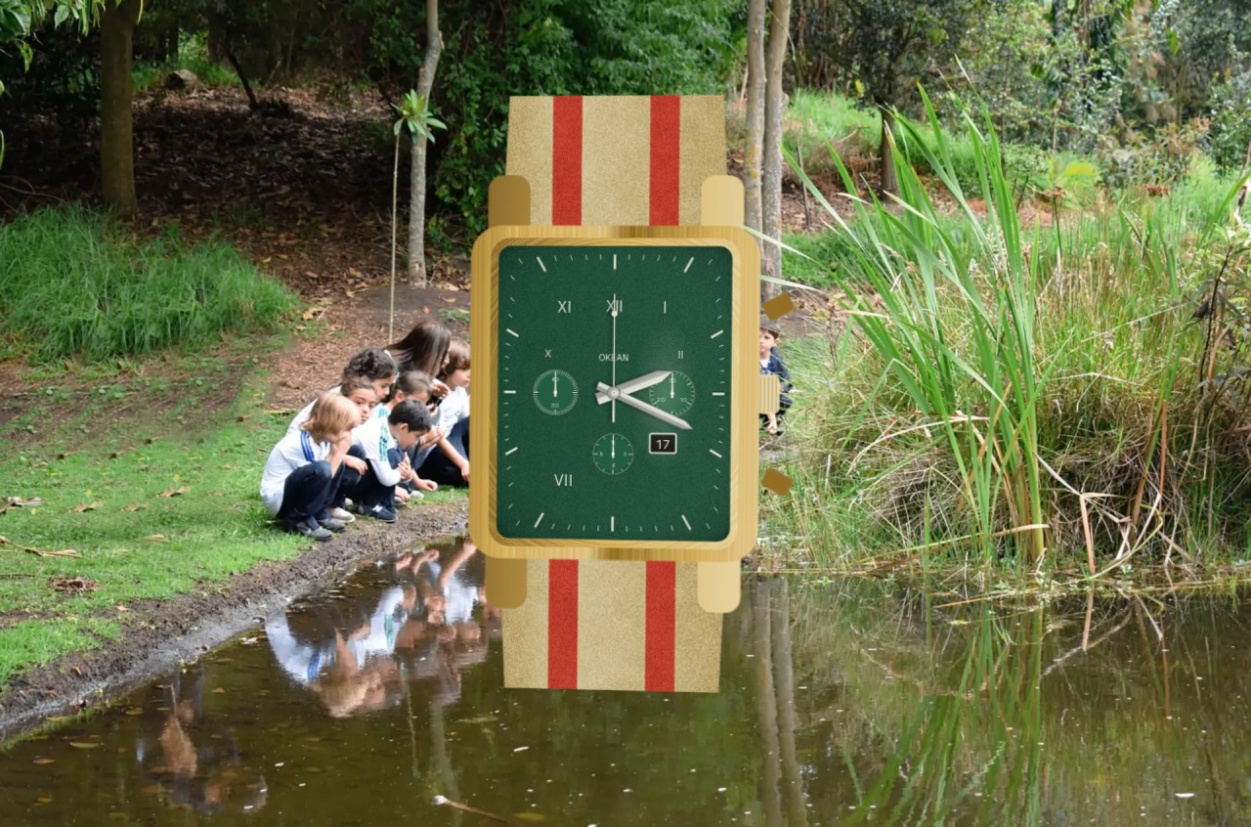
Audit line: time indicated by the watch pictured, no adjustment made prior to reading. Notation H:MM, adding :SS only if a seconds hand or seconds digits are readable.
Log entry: 2:19
